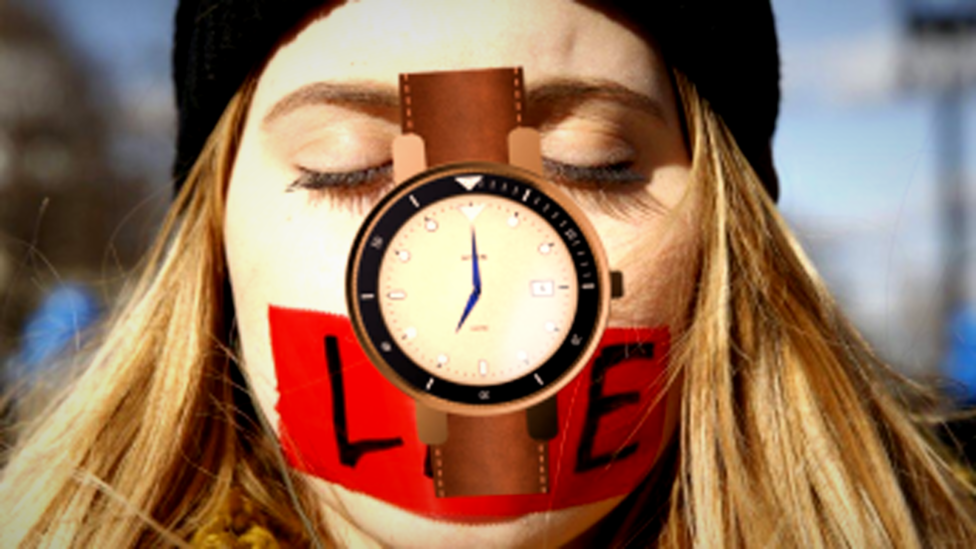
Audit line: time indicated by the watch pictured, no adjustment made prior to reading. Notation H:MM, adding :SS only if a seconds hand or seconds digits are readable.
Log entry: 7:00
